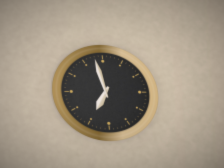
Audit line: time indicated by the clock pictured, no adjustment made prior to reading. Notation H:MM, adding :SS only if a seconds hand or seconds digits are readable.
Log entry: 6:58
